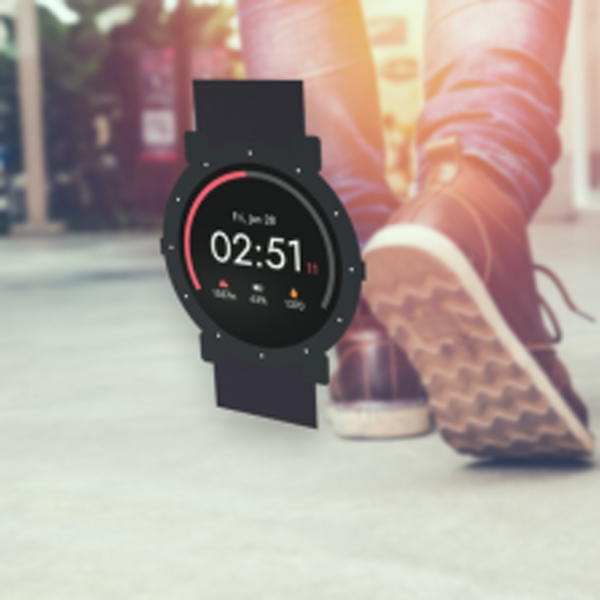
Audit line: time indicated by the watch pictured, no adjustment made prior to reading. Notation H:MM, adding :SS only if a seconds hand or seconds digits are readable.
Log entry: 2:51
